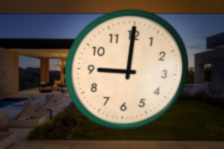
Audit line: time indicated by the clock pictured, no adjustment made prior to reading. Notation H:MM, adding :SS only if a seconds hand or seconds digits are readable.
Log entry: 9:00
